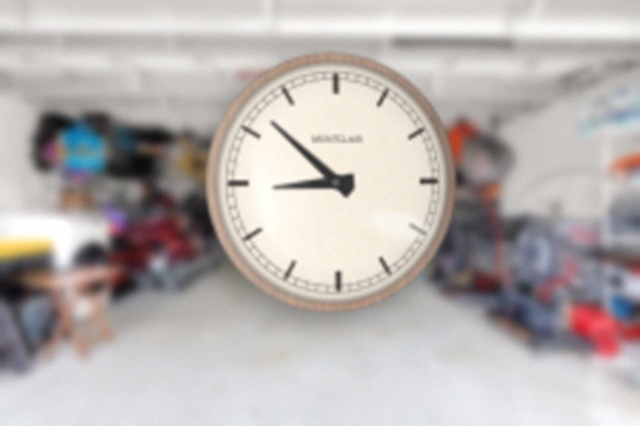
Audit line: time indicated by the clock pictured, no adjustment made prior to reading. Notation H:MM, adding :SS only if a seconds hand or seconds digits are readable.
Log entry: 8:52
